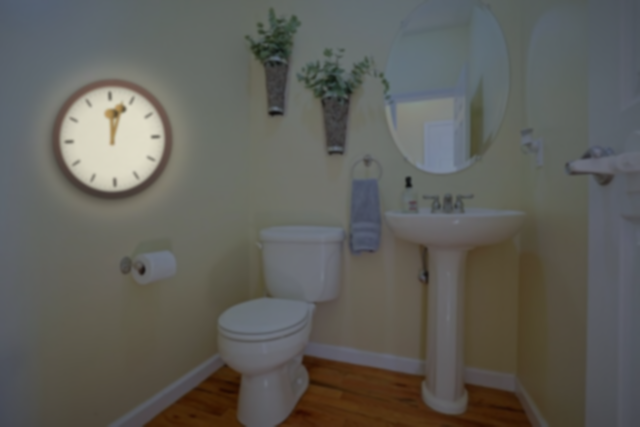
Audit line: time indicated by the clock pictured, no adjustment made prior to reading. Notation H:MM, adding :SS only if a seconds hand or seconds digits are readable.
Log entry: 12:03
